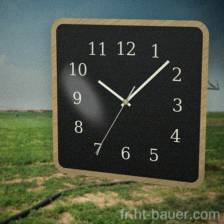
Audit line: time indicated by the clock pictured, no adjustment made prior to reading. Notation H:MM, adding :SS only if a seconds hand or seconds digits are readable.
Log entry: 10:07:35
